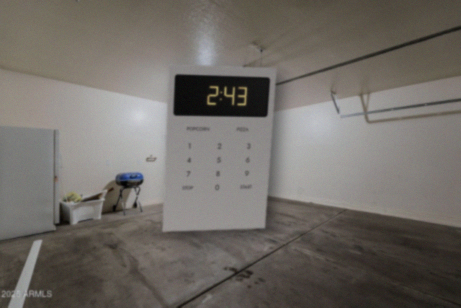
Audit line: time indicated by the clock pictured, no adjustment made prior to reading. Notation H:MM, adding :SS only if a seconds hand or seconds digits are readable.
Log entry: 2:43
